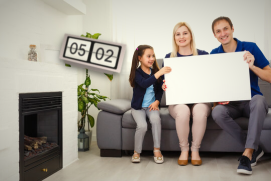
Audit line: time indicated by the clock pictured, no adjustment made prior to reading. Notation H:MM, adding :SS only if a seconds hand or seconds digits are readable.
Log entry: 5:02
